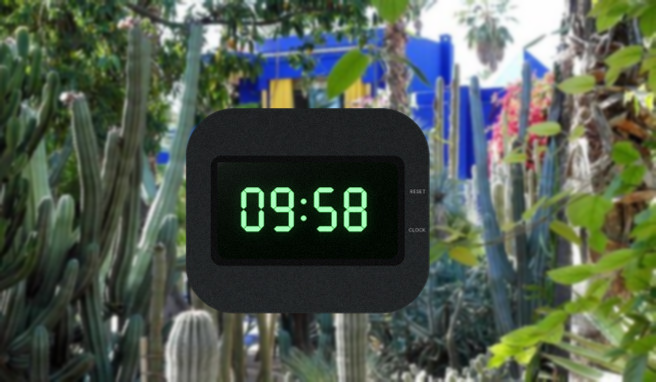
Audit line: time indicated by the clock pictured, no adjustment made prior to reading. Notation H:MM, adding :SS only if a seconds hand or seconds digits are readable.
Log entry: 9:58
